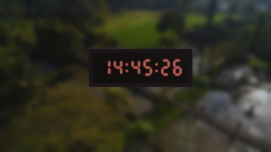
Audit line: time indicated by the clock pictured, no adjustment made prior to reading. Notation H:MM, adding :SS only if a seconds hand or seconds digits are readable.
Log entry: 14:45:26
